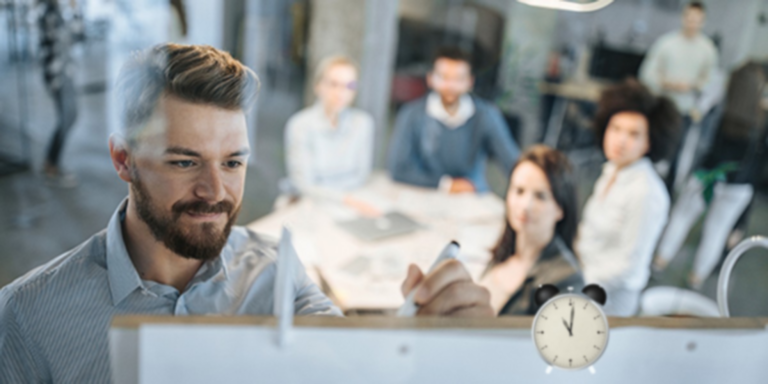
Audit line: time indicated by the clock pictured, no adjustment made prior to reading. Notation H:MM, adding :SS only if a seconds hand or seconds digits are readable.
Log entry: 11:01
